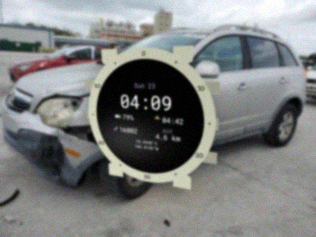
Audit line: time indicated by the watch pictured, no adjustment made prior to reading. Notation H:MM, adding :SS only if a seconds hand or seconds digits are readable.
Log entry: 4:09
